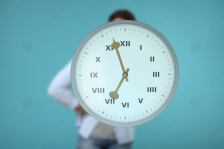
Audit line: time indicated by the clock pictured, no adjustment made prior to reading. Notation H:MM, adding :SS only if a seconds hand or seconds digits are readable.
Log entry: 6:57
